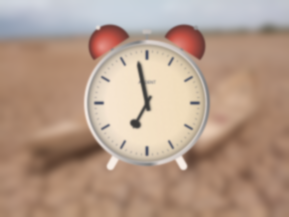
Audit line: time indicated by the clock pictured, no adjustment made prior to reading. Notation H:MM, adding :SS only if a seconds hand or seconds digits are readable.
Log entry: 6:58
